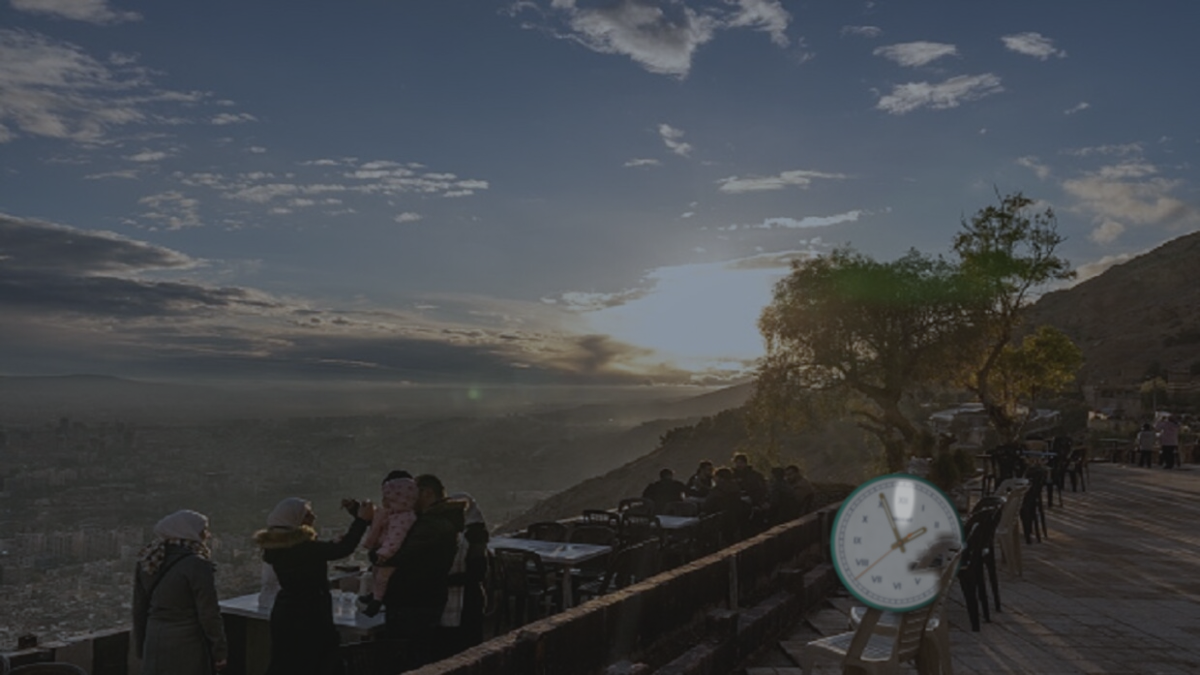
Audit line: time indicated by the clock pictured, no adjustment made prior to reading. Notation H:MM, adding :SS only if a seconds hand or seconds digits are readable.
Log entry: 1:55:38
